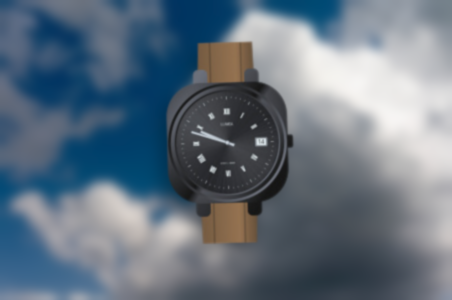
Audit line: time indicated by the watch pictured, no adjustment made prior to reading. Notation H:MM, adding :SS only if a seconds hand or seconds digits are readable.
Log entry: 9:48
